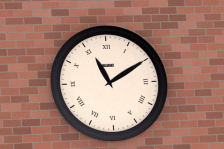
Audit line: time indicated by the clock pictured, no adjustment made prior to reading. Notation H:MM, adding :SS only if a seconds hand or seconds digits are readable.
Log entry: 11:10
